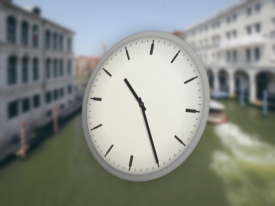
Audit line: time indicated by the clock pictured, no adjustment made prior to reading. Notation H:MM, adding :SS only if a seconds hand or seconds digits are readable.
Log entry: 10:25
